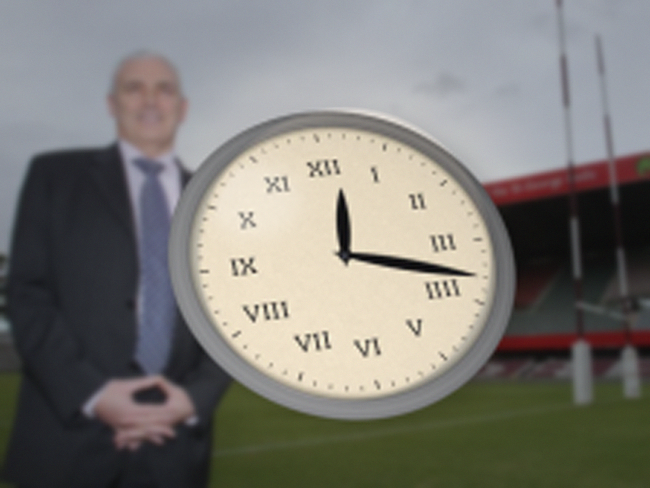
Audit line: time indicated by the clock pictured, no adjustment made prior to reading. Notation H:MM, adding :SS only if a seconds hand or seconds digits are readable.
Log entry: 12:18
